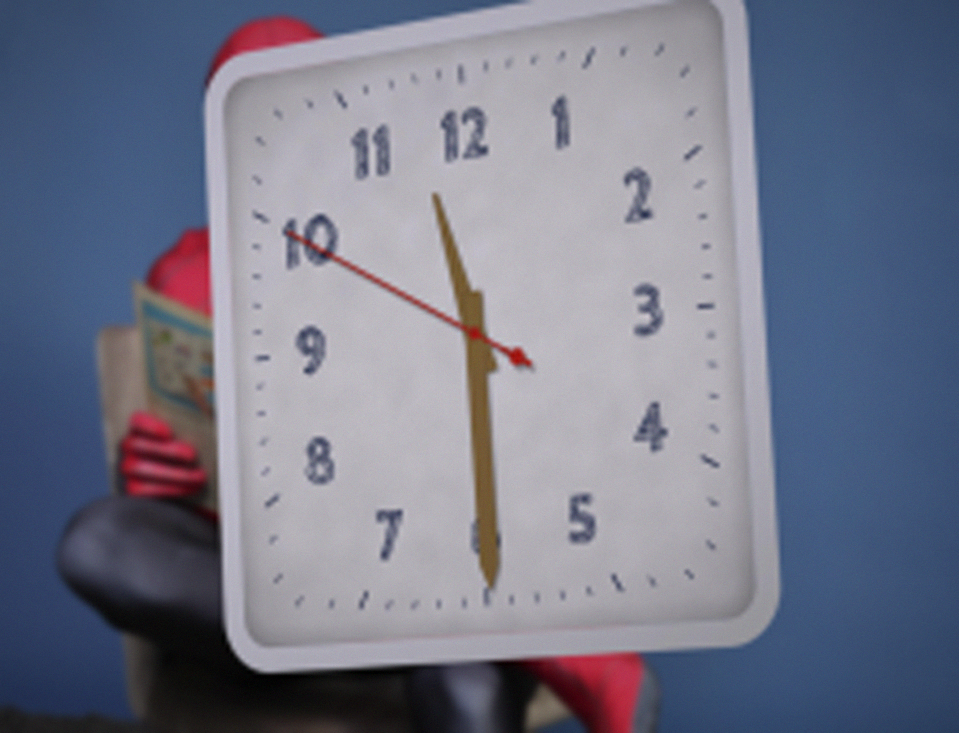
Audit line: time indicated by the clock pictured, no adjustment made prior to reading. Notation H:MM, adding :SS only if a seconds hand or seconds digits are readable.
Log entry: 11:29:50
